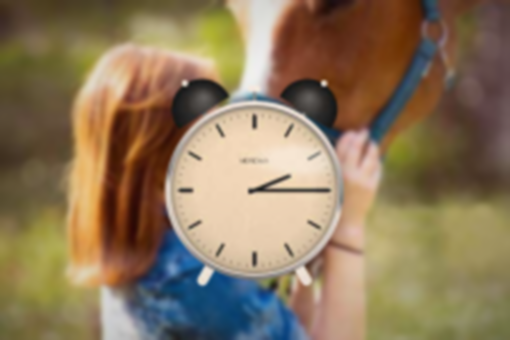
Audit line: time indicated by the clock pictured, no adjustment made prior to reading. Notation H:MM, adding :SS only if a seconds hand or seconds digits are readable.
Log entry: 2:15
